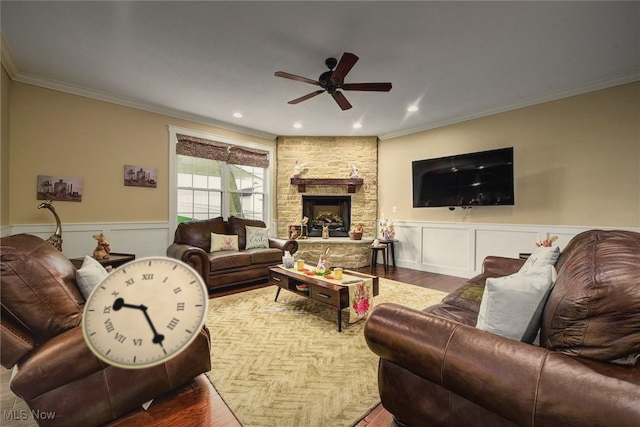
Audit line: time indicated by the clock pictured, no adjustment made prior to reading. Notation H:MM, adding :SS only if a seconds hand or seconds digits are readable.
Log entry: 9:25
